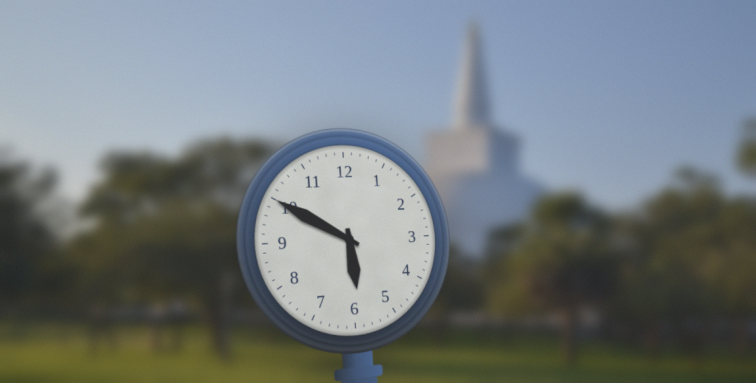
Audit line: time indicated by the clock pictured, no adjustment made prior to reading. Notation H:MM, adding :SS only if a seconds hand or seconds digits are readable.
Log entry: 5:50
